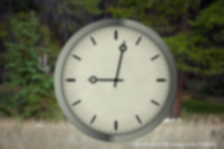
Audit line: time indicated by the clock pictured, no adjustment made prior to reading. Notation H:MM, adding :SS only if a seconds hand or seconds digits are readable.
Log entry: 9:02
